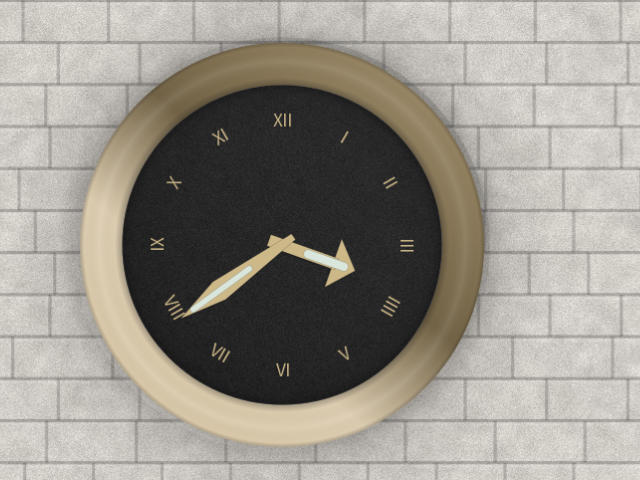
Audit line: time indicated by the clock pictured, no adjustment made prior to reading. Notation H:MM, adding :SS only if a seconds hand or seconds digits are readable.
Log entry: 3:39
